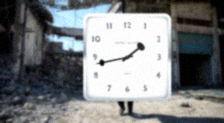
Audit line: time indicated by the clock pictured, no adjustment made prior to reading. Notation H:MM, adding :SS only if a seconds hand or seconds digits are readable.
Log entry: 1:43
